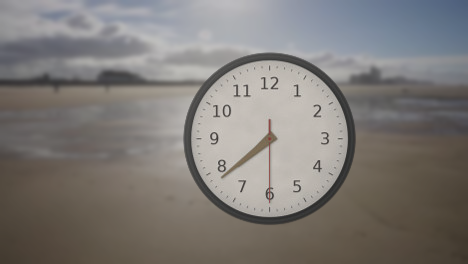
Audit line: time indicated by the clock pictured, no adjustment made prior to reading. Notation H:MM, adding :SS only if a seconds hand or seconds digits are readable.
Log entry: 7:38:30
